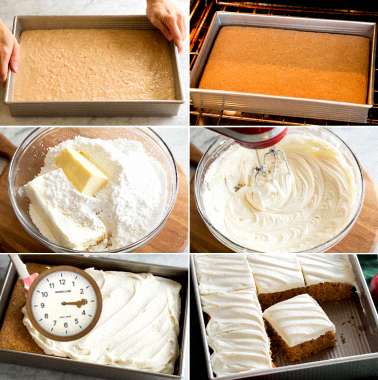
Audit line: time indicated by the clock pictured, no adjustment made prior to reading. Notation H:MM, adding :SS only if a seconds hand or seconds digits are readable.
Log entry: 3:15
